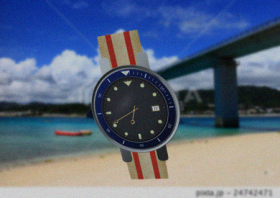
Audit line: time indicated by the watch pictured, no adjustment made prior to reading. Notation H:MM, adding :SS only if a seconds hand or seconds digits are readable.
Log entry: 6:41
